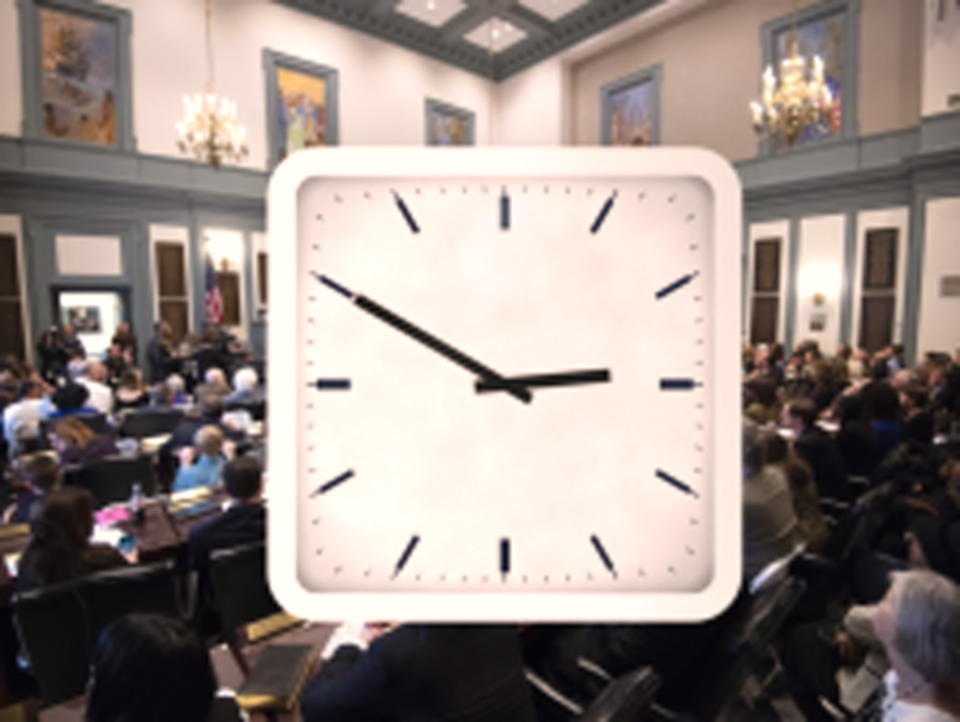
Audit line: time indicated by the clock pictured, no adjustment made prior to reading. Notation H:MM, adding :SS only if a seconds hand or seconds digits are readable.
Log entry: 2:50
